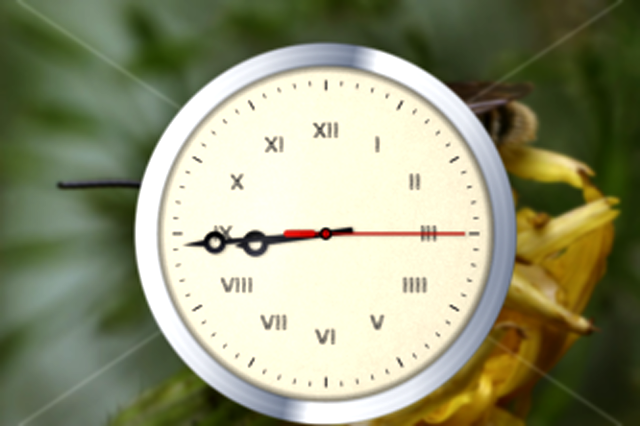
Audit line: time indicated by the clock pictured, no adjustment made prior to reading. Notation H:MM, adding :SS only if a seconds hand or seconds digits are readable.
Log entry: 8:44:15
